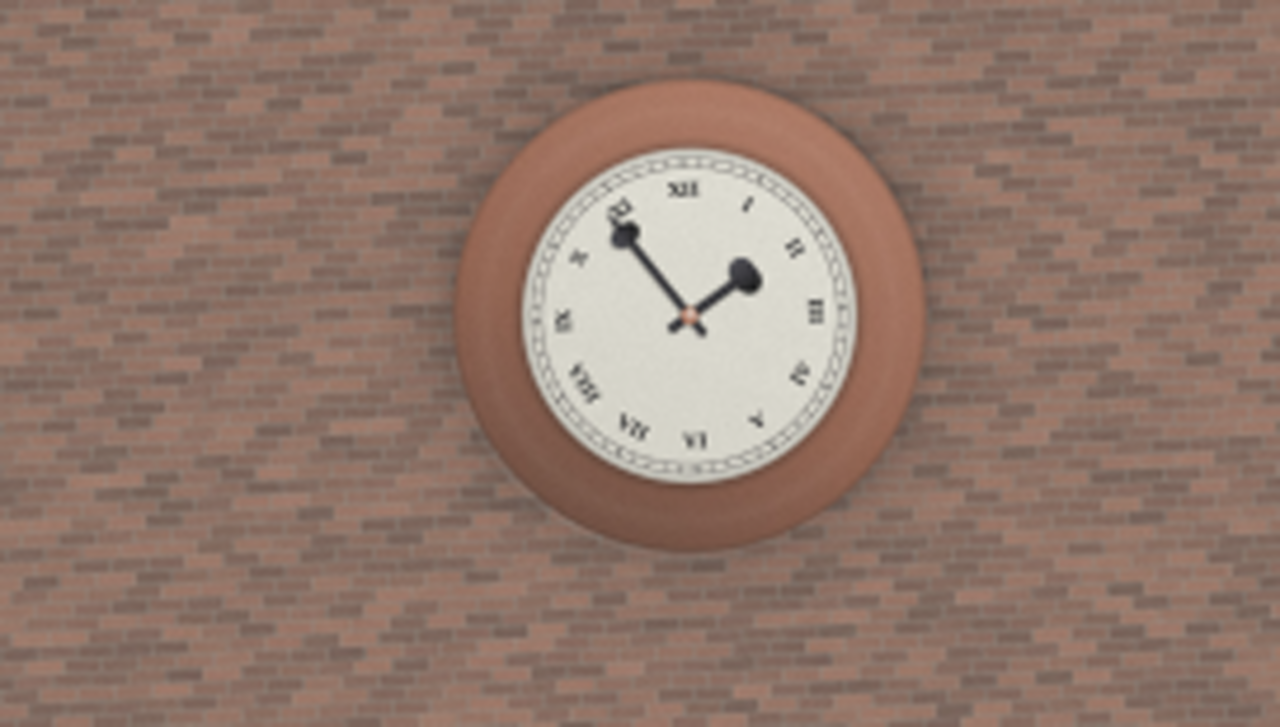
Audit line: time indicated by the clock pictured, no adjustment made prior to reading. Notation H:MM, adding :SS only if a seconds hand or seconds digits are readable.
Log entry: 1:54
